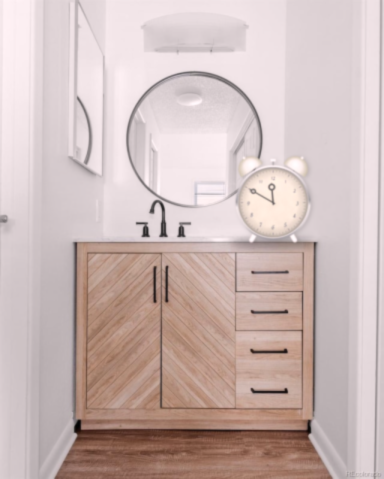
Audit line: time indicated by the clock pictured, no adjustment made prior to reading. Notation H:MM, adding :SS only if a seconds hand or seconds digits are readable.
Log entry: 11:50
